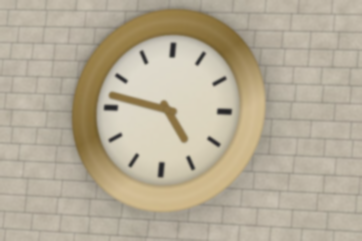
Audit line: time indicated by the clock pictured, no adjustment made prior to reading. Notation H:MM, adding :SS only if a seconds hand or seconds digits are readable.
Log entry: 4:47
